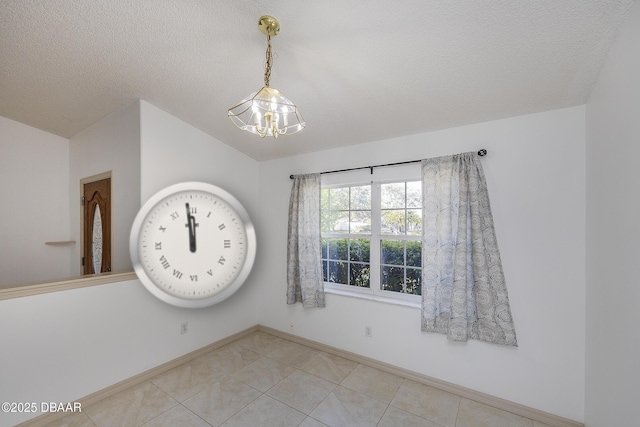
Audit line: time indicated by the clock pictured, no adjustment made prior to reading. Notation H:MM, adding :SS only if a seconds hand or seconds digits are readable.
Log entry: 11:59
